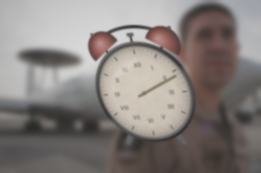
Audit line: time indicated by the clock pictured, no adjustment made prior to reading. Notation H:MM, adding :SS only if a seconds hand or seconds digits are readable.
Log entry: 2:11
